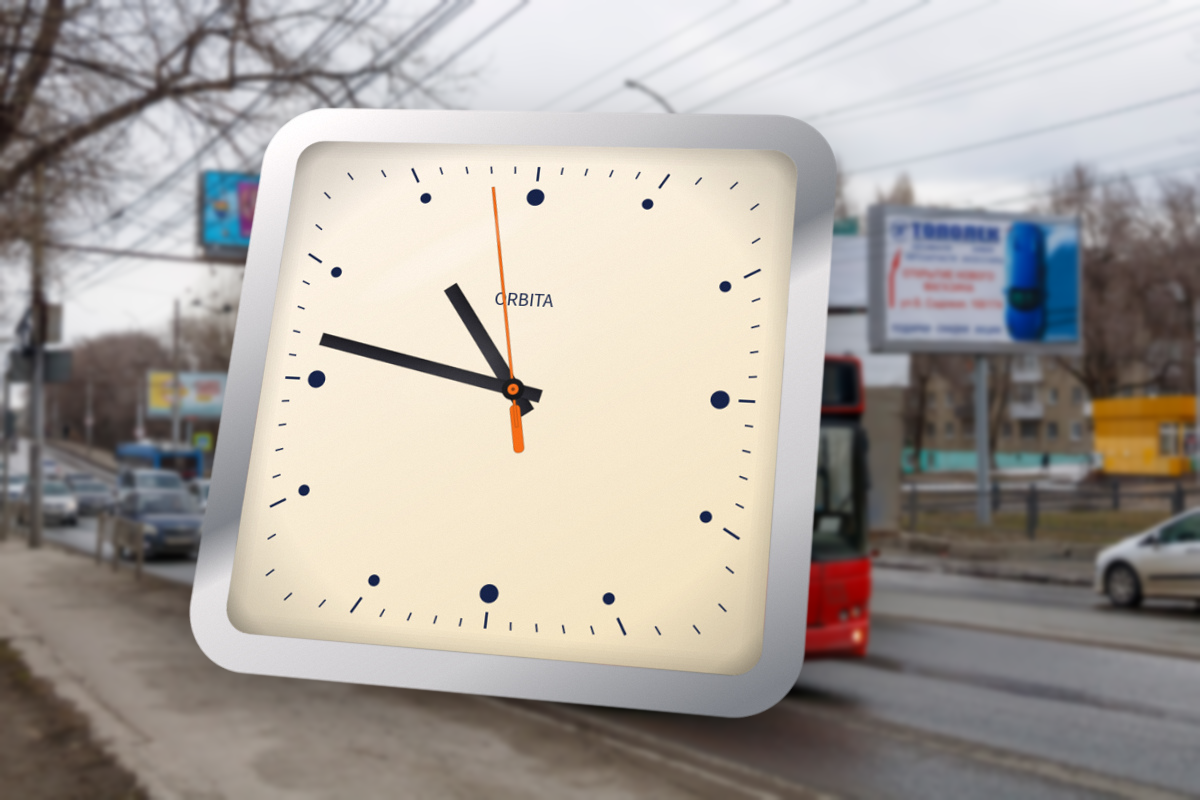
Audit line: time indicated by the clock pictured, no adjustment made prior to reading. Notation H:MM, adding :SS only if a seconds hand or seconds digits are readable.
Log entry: 10:46:58
